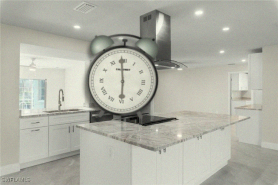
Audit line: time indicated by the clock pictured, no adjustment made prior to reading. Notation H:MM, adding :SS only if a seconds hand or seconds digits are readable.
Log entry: 5:59
